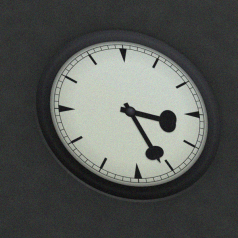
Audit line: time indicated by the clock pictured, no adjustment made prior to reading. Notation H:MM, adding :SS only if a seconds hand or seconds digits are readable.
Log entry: 3:26
